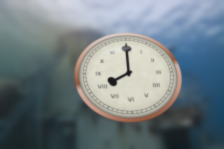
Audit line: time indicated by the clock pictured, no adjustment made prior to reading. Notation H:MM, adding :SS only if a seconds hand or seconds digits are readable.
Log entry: 8:00
